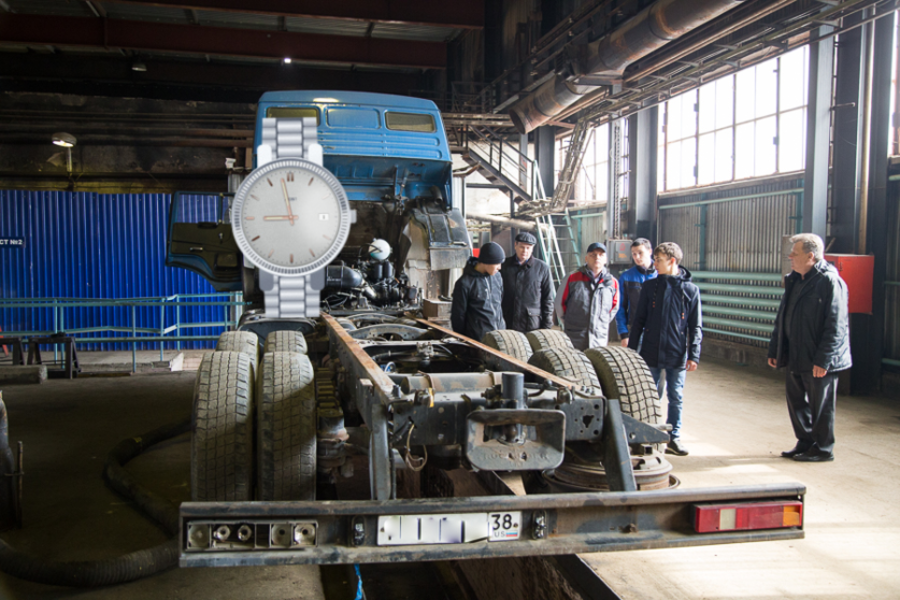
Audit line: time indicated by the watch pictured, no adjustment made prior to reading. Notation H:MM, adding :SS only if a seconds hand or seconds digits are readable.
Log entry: 8:58
